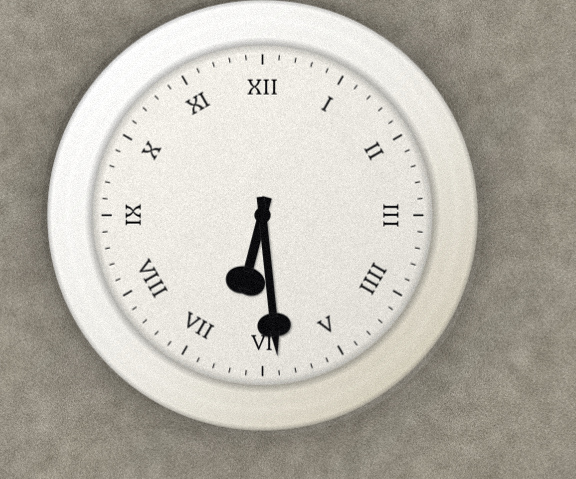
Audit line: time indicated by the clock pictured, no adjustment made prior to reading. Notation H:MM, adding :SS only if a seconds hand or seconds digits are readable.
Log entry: 6:29
